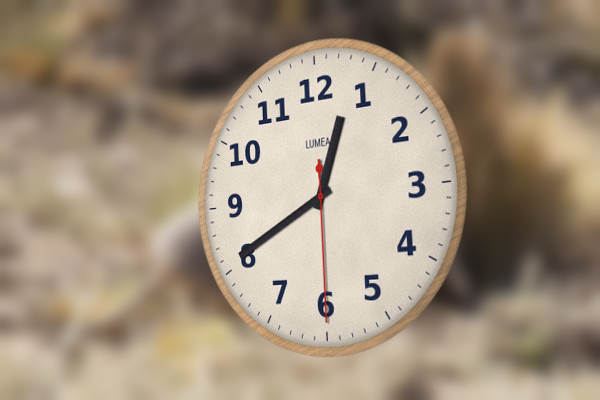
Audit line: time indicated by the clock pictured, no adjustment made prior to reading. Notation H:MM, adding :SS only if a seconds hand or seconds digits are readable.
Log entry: 12:40:30
